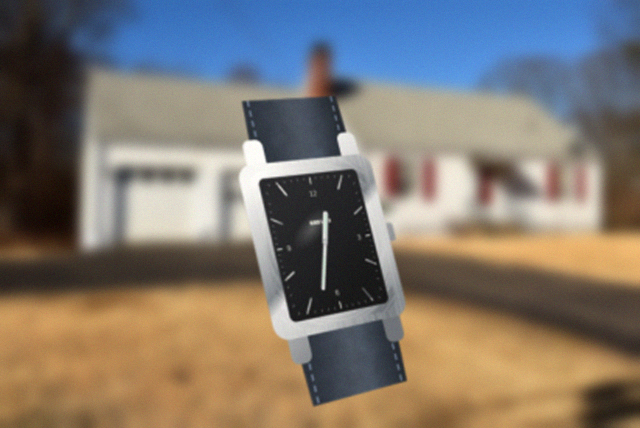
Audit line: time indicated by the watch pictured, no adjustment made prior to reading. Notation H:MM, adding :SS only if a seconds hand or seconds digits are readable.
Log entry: 12:33
